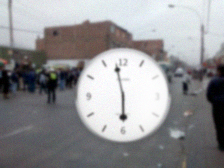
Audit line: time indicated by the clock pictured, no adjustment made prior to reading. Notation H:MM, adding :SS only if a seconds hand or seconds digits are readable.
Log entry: 5:58
